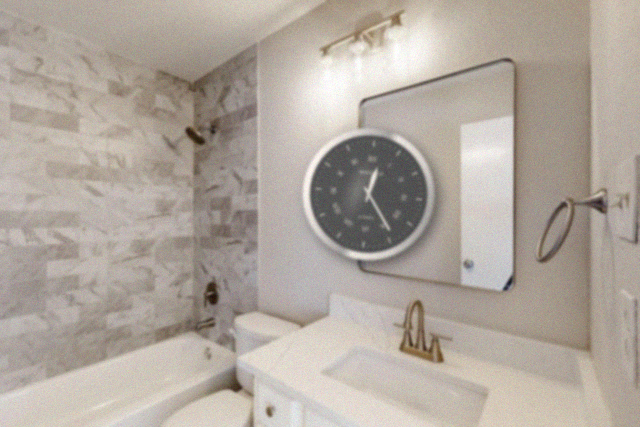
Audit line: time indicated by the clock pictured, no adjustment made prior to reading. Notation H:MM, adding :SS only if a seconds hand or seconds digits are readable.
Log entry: 12:24
